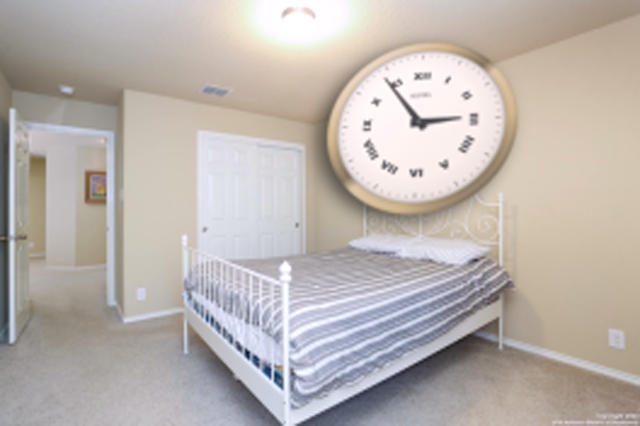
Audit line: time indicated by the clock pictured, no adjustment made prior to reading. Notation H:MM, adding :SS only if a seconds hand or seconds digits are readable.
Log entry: 2:54
